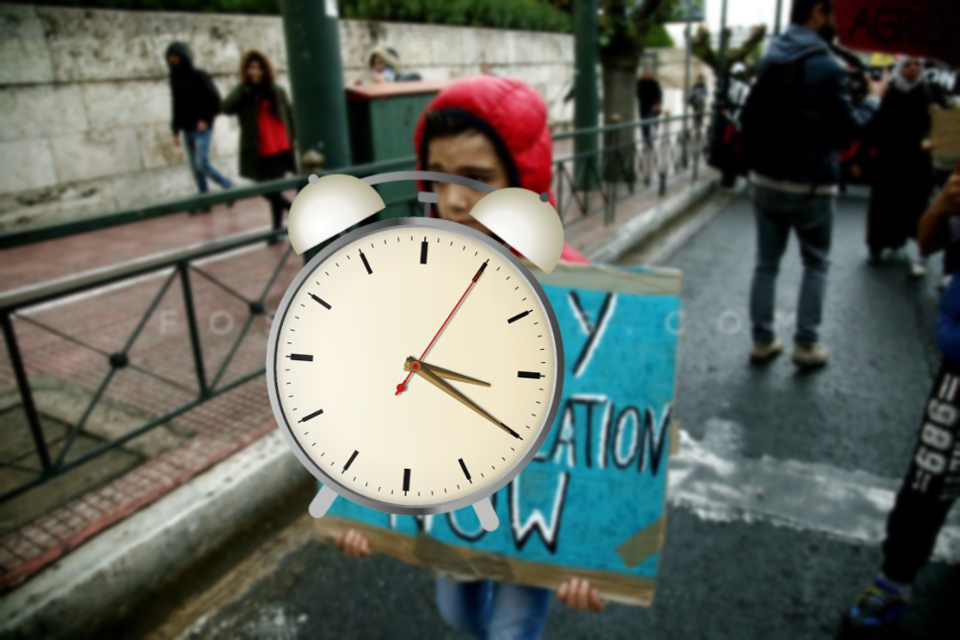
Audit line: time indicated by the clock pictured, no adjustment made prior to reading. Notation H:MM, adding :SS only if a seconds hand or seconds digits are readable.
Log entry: 3:20:05
